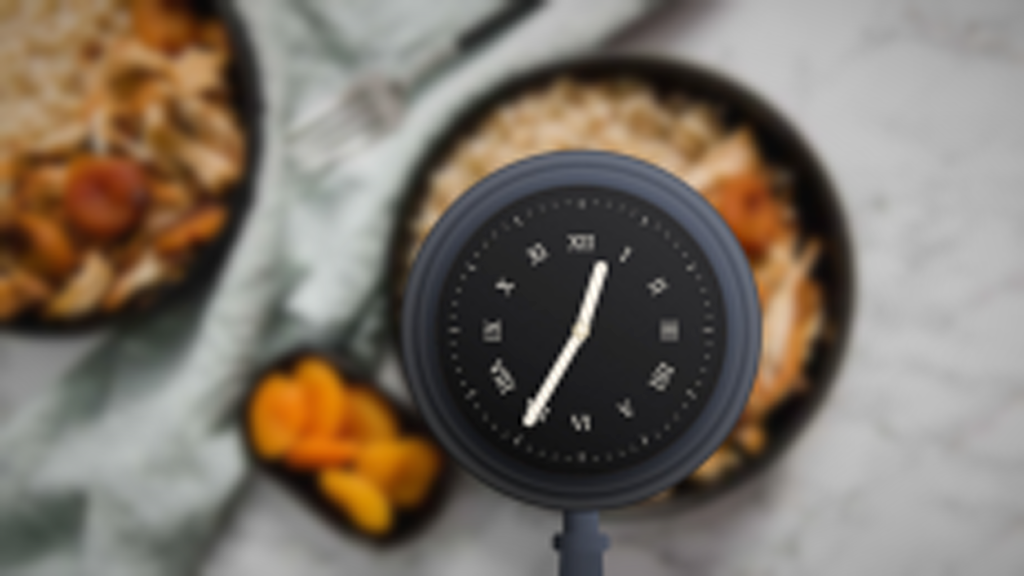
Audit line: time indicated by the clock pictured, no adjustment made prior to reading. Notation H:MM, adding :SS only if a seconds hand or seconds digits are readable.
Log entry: 12:35
